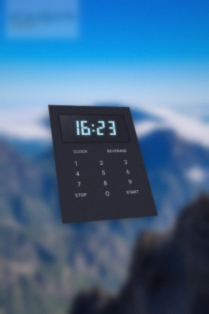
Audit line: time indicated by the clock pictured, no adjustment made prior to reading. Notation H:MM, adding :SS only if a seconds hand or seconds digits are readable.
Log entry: 16:23
